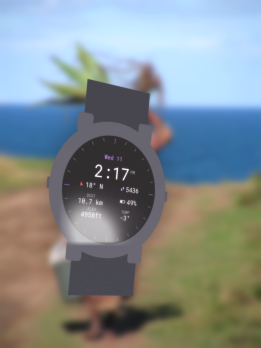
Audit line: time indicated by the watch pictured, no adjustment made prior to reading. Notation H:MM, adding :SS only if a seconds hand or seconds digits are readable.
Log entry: 2:17
